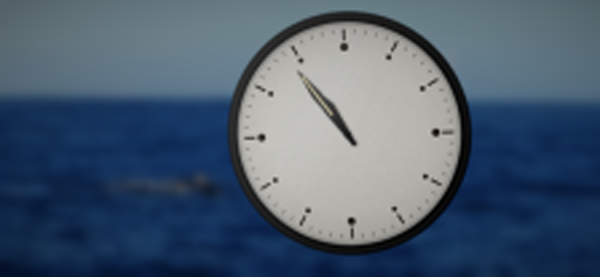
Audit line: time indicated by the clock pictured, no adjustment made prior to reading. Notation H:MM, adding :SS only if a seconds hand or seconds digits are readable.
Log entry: 10:54
